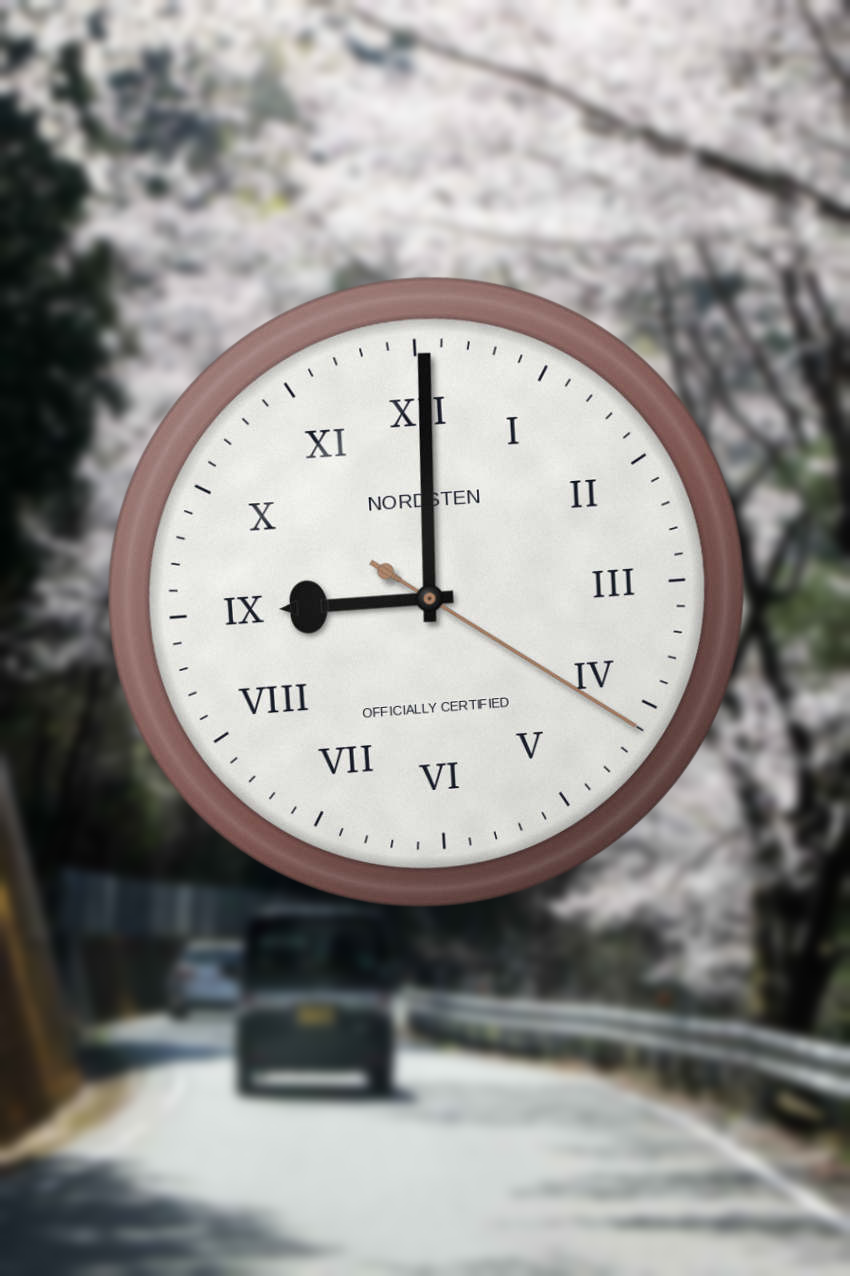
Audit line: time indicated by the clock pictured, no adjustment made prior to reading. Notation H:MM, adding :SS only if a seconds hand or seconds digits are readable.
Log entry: 9:00:21
